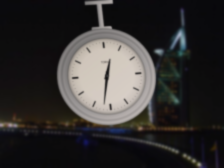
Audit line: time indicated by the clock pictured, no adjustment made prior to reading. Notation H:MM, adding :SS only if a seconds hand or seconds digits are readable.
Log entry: 12:32
